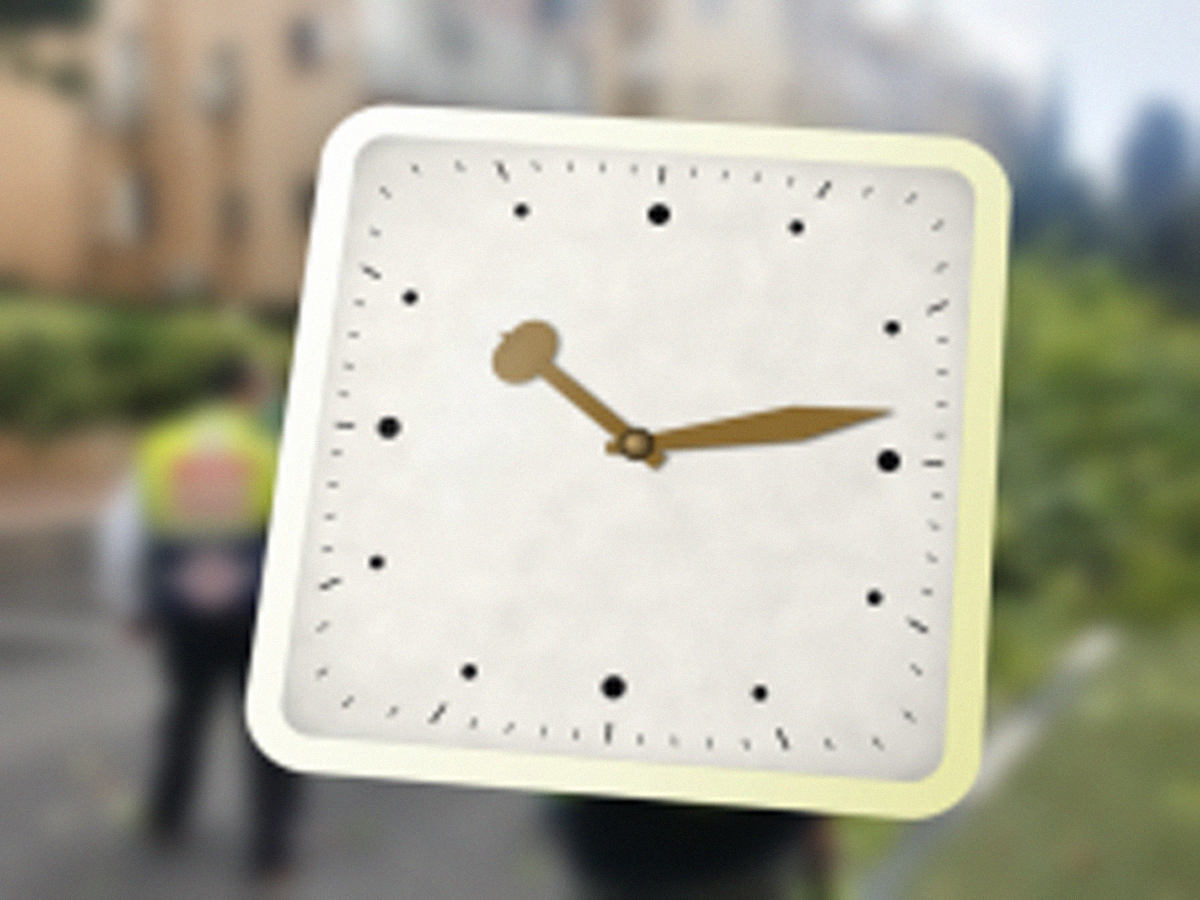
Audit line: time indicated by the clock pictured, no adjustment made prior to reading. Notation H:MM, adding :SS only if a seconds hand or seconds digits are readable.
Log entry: 10:13
